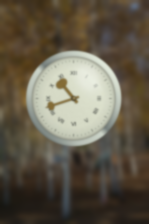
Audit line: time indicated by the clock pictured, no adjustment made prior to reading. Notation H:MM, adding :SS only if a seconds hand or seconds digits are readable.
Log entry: 10:42
